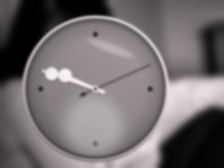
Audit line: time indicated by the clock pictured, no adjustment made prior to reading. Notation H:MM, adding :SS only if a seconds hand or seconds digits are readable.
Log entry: 9:48:11
